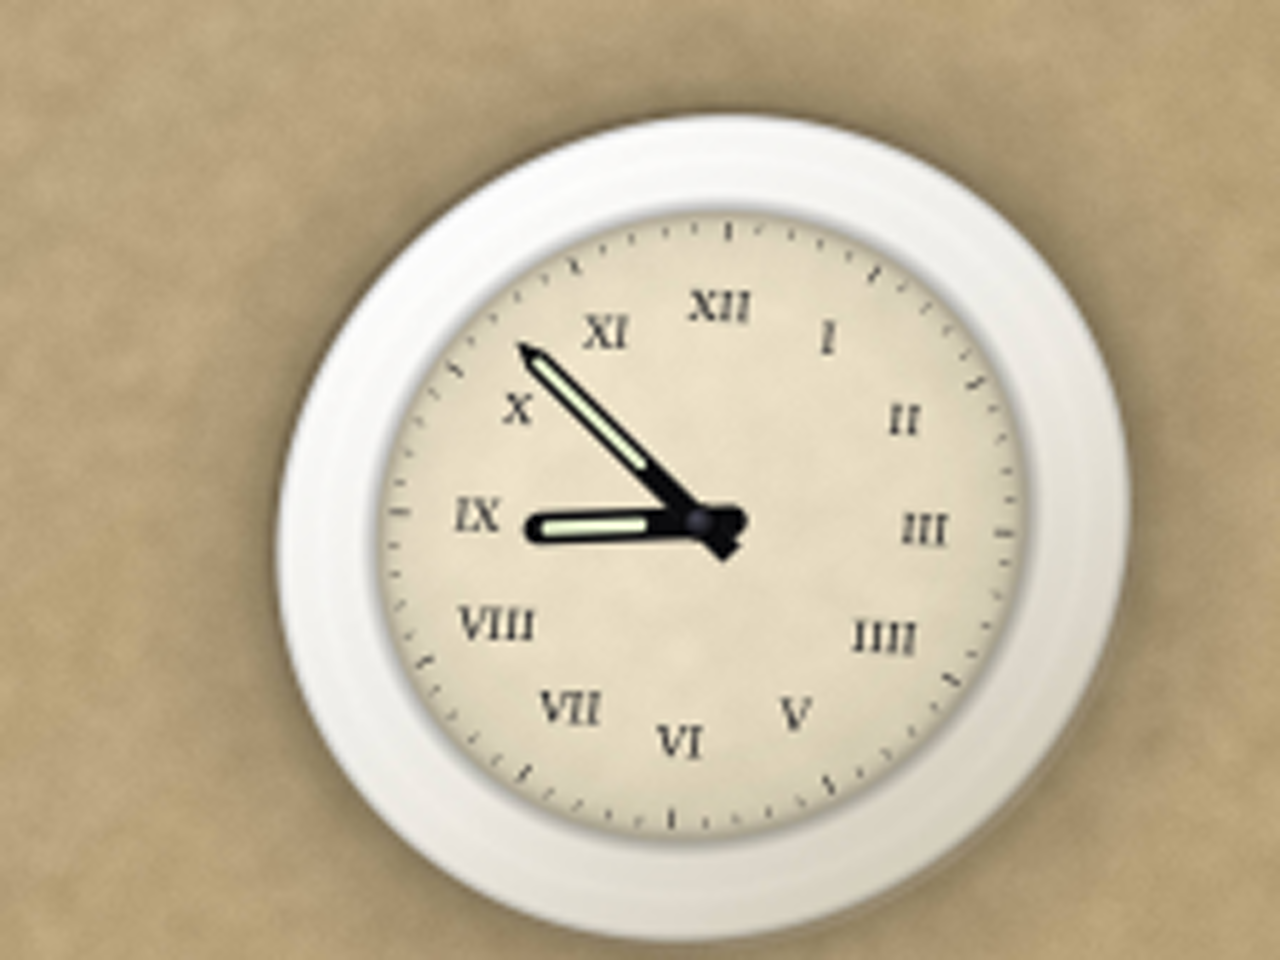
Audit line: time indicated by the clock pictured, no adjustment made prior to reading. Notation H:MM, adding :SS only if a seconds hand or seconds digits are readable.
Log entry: 8:52
